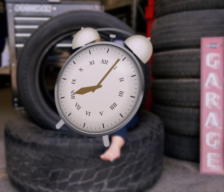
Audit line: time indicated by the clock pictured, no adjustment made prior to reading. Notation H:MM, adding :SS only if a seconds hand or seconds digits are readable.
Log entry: 8:04
